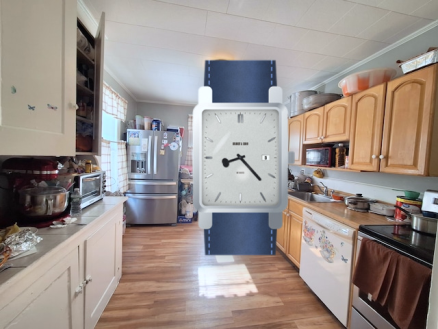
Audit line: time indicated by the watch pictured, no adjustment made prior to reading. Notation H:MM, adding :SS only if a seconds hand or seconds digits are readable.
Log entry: 8:23
